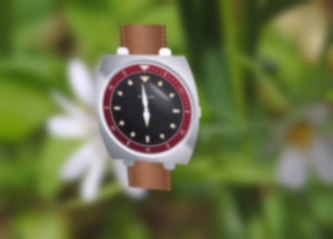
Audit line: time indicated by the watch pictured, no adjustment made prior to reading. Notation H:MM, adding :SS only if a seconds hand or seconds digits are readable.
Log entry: 5:59
